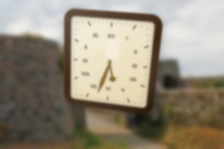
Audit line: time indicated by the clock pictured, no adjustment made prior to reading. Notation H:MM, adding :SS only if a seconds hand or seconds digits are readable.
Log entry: 5:33
